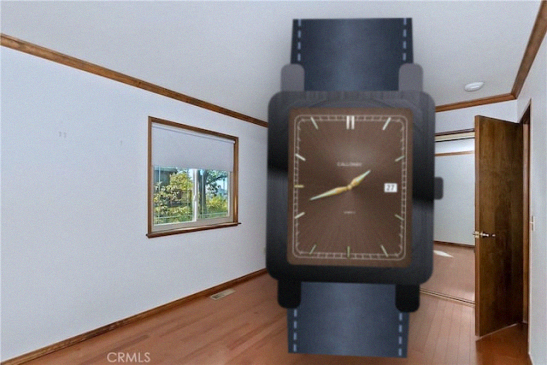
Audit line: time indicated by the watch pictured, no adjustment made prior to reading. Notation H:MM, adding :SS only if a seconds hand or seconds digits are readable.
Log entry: 1:42
